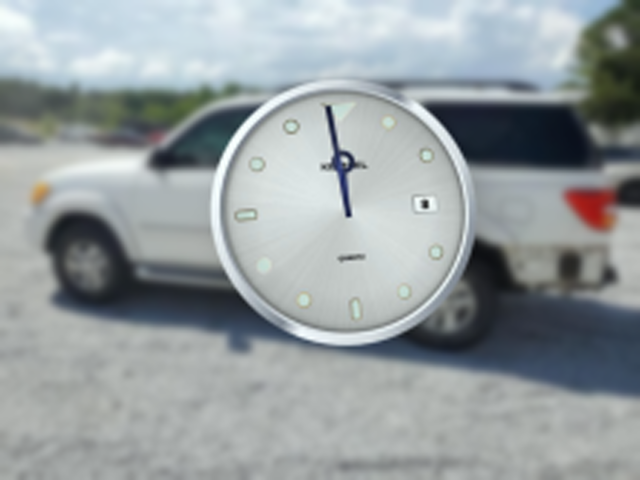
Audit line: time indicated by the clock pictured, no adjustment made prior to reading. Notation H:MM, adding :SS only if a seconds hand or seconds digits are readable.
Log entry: 11:59
